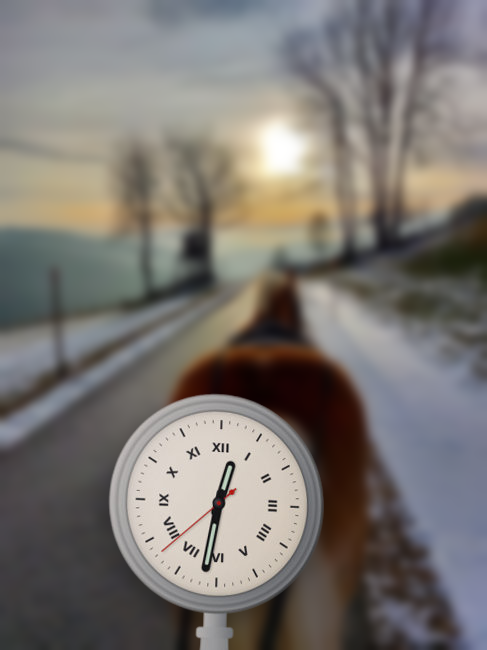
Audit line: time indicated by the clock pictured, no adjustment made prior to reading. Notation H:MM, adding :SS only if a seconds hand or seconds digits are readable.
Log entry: 12:31:38
